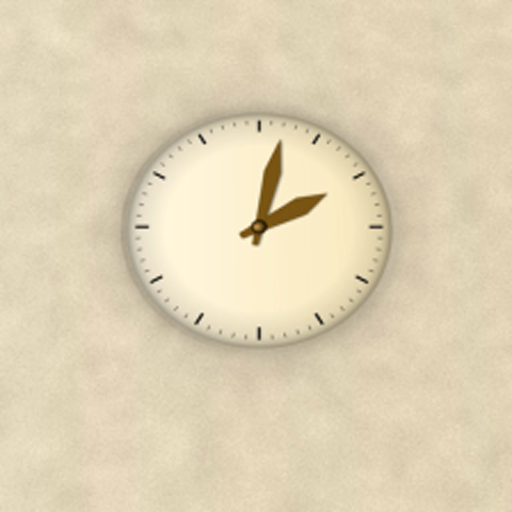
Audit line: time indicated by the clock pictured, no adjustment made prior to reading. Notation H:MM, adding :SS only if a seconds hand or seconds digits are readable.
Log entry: 2:02
